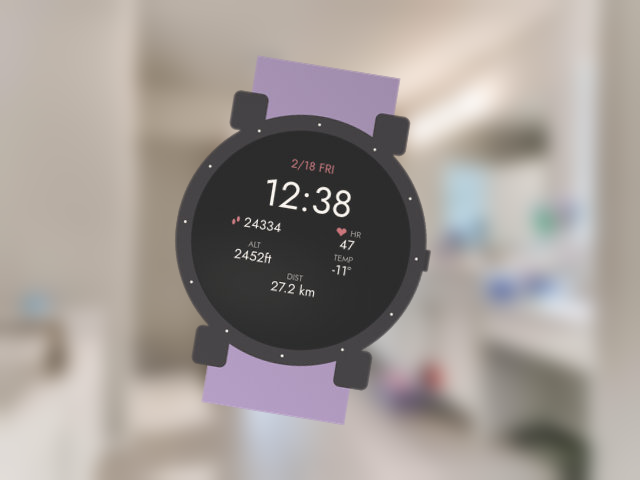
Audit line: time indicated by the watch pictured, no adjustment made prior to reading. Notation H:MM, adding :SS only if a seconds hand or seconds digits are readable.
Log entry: 12:38
